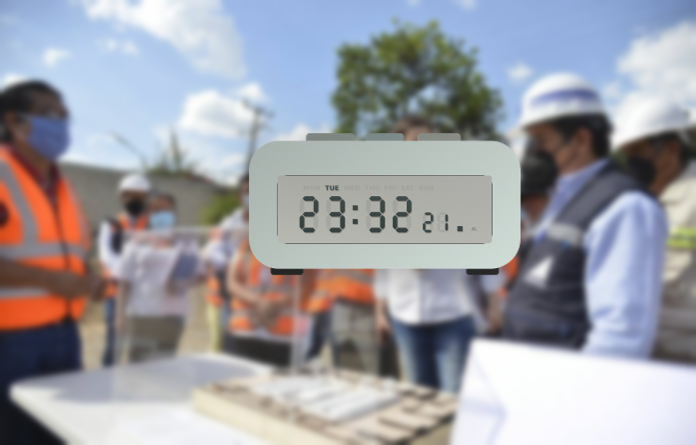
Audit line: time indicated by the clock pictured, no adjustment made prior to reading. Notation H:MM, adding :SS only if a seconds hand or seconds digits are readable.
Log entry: 23:32:21
